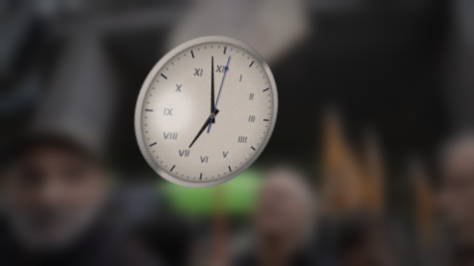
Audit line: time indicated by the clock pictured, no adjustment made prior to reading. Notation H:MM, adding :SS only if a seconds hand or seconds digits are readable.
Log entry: 6:58:01
